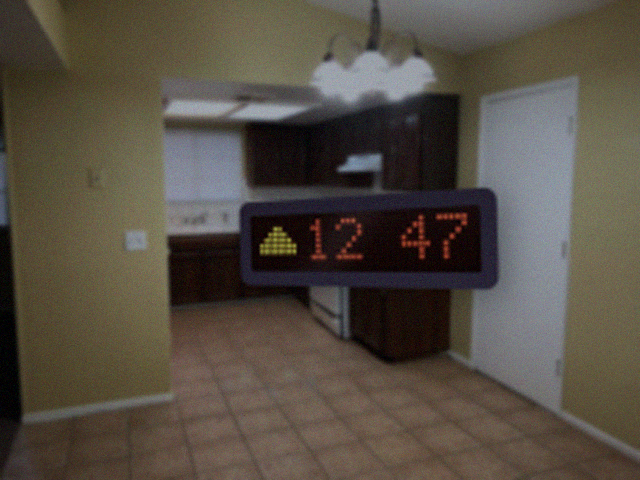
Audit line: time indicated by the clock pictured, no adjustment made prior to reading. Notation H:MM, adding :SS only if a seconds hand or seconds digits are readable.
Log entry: 12:47
